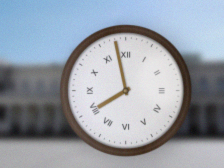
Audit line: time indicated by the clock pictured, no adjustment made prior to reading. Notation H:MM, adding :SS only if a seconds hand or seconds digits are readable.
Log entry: 7:58
